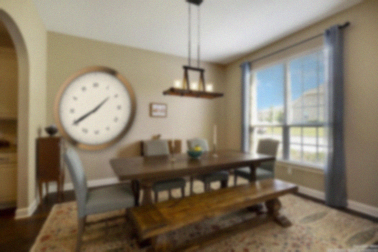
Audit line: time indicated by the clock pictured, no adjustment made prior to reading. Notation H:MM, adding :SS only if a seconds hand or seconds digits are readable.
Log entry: 1:40
